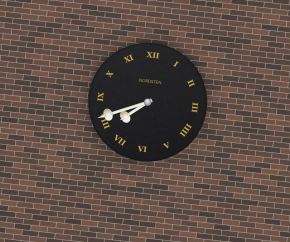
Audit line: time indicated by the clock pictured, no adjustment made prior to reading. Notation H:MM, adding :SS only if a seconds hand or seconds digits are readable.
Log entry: 7:41
